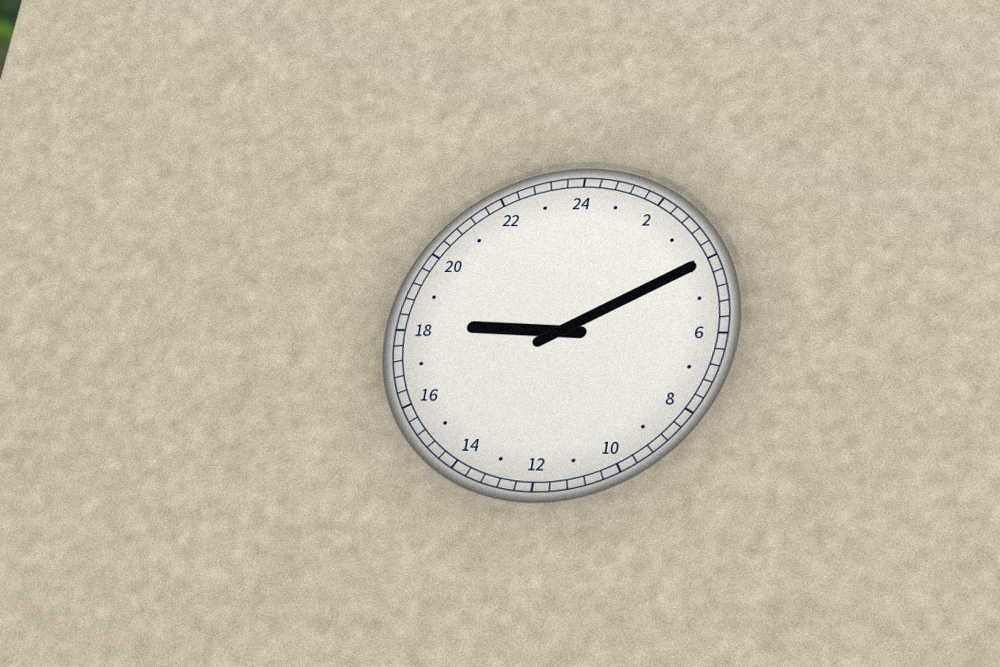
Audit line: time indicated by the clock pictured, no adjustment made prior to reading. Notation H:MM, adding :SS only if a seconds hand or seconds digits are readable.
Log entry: 18:10
